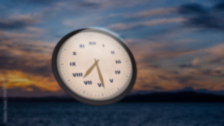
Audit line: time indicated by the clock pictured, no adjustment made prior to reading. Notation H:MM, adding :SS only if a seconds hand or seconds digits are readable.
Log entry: 7:29
